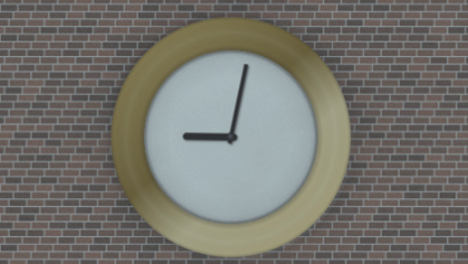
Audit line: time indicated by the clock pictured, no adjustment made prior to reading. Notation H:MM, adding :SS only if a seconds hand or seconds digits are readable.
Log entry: 9:02
